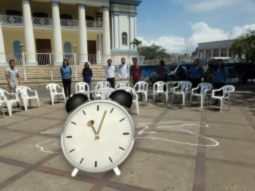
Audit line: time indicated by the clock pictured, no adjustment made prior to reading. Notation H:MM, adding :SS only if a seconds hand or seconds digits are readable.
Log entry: 11:03
